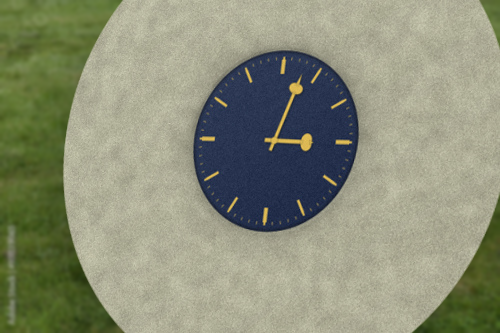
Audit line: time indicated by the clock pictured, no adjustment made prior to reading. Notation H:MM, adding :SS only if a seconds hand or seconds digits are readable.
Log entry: 3:03
